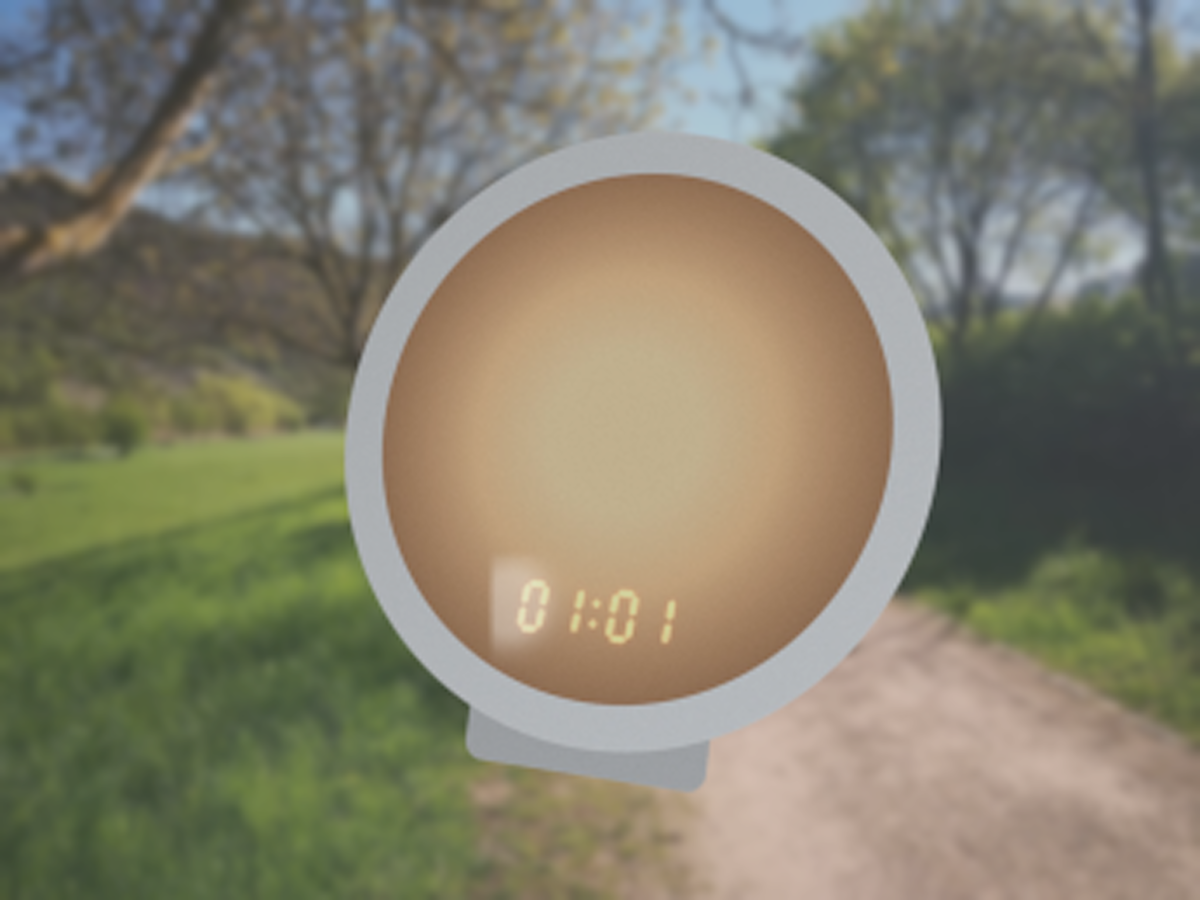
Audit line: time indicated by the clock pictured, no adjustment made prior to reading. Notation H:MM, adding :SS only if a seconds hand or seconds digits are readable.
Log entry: 1:01
